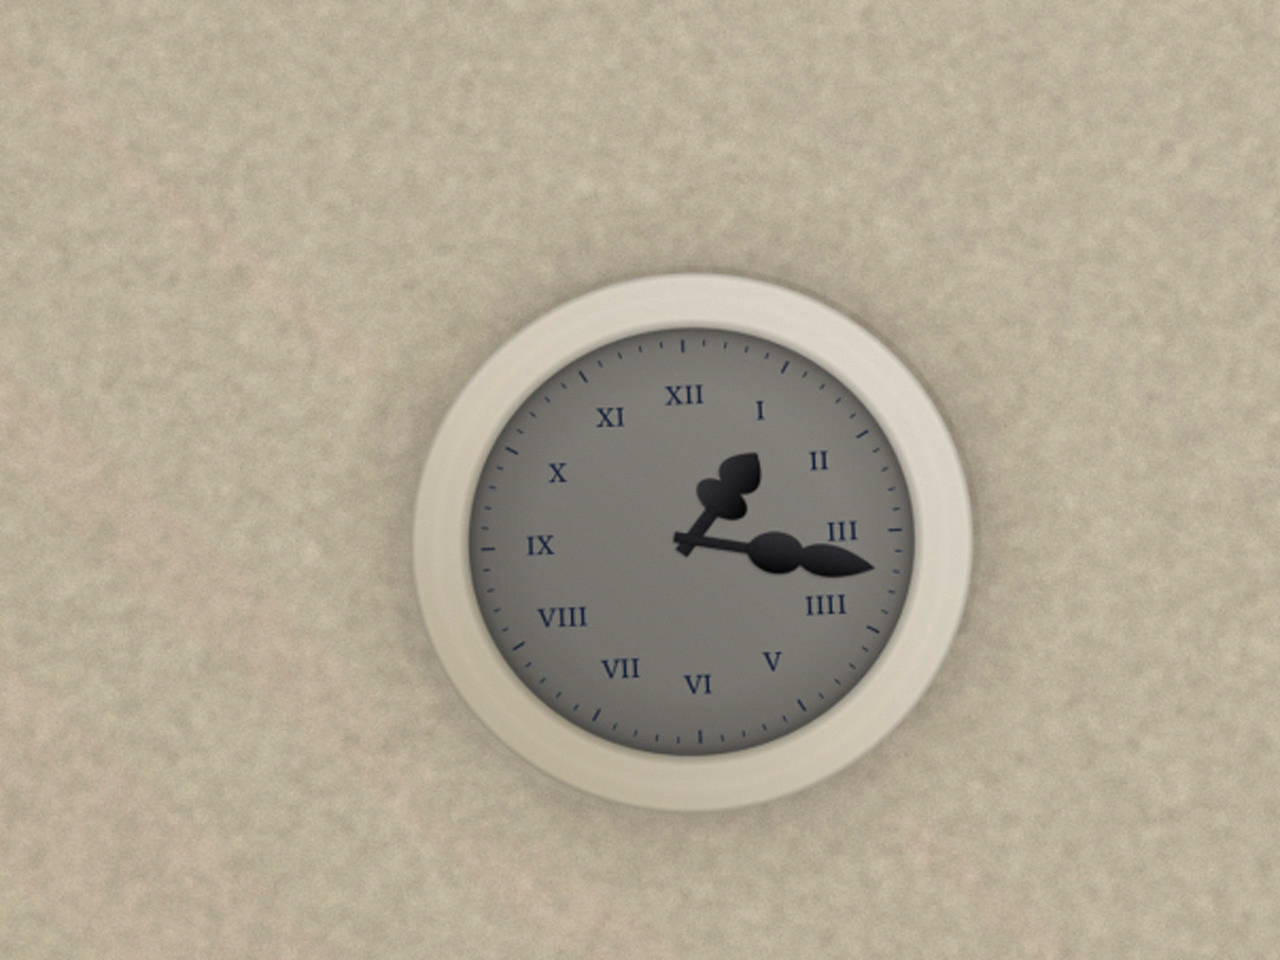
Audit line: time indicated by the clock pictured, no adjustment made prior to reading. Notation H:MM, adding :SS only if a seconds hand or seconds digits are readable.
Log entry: 1:17
